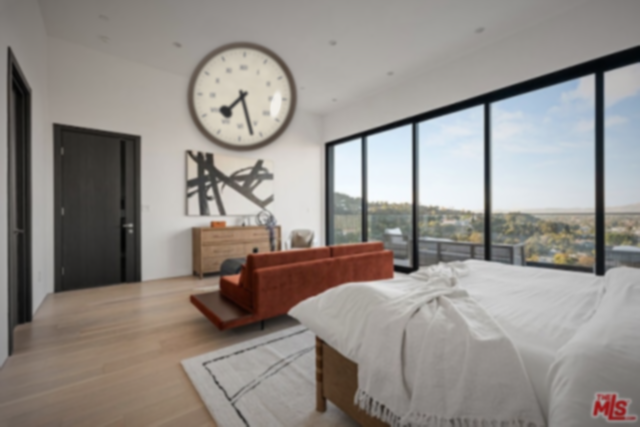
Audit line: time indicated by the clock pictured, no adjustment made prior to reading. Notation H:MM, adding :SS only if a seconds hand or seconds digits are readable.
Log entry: 7:27
